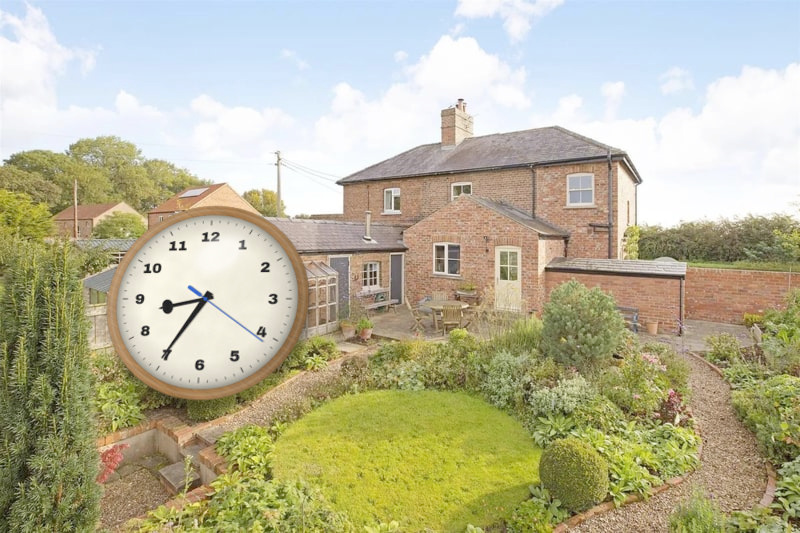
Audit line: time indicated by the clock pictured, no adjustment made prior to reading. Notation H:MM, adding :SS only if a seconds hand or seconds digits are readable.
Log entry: 8:35:21
